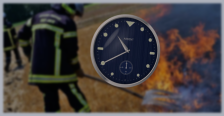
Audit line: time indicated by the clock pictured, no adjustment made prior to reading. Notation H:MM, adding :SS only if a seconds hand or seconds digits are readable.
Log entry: 10:40
